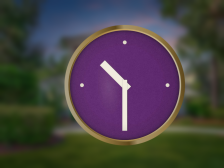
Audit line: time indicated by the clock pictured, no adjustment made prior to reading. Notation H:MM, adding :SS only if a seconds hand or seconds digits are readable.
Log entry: 10:30
